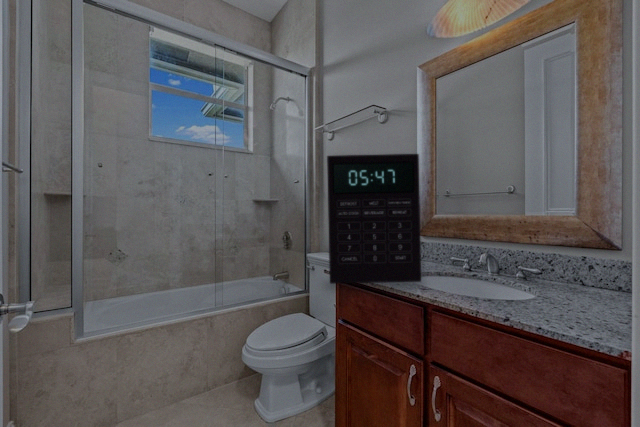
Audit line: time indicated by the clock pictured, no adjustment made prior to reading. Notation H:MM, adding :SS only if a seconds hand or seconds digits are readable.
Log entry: 5:47
